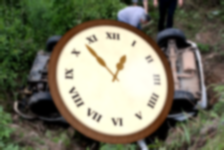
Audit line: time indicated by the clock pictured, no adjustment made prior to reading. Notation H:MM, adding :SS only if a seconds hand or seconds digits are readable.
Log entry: 12:53
